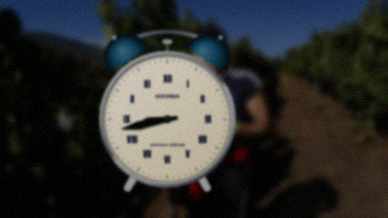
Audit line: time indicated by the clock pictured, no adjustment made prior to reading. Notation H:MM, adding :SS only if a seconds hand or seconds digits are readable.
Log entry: 8:43
